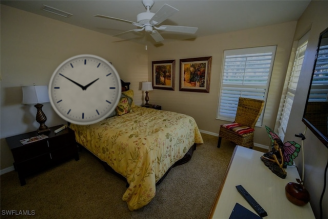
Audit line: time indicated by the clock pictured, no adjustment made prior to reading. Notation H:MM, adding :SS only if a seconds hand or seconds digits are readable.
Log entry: 1:50
